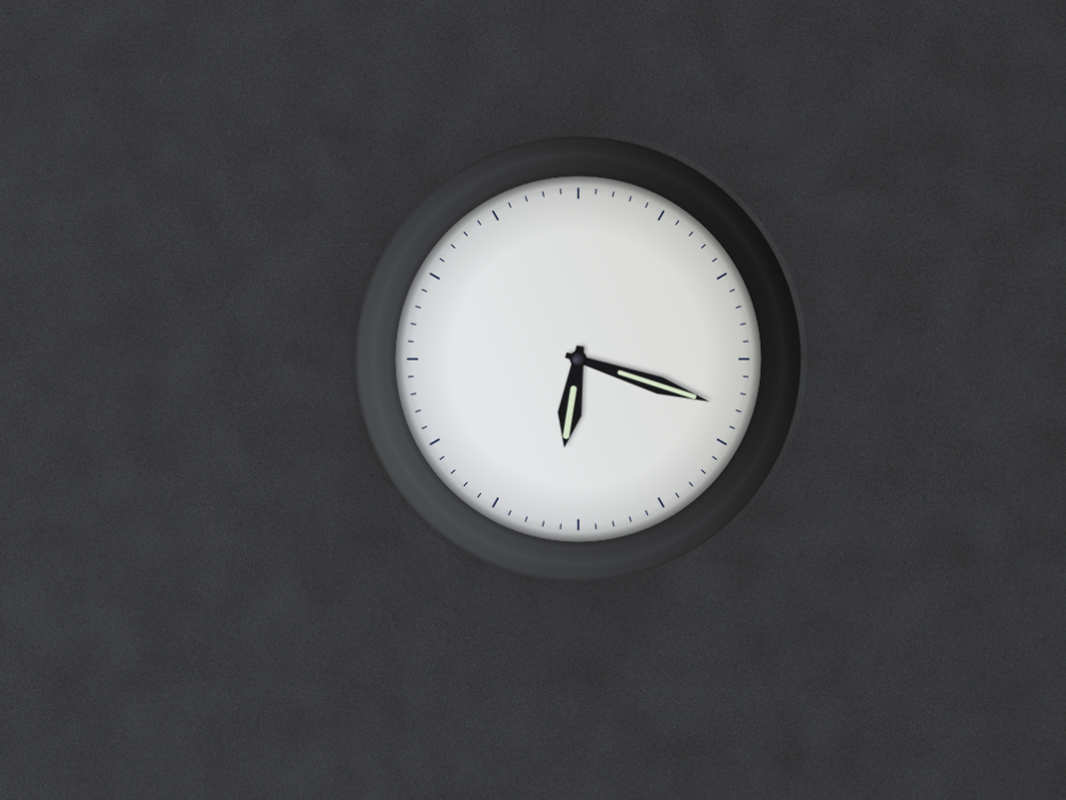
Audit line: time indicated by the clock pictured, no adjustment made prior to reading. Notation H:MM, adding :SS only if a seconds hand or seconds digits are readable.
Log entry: 6:18
